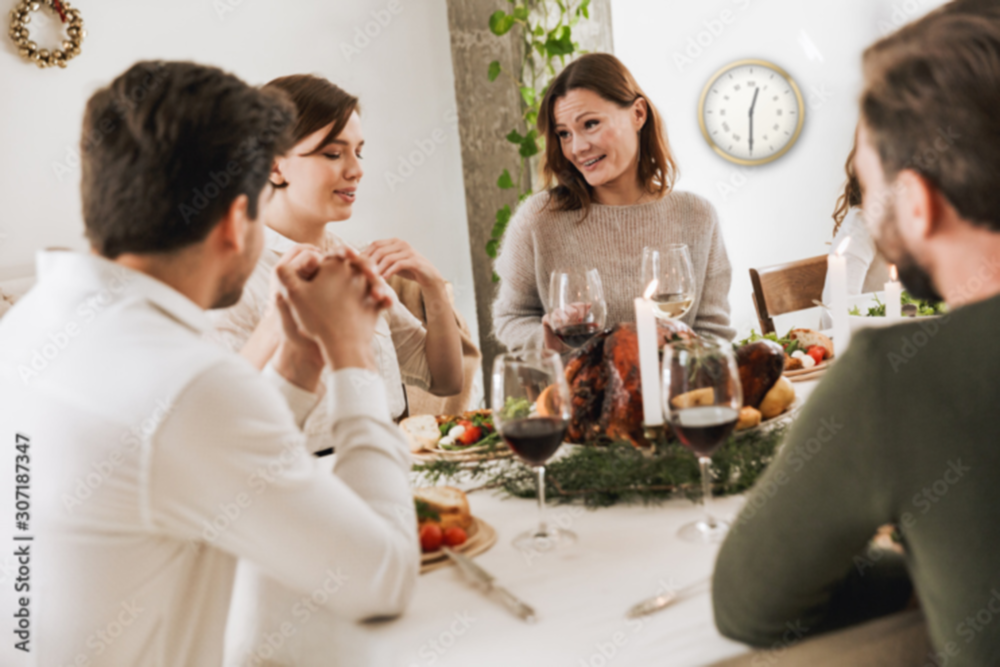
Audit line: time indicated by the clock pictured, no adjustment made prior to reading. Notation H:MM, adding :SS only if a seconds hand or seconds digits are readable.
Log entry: 12:30
